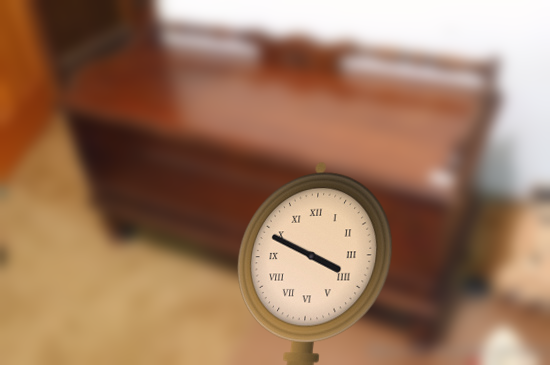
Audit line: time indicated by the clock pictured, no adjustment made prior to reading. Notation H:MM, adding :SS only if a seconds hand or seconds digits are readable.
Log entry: 3:49
